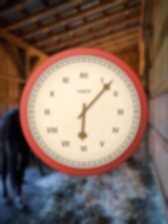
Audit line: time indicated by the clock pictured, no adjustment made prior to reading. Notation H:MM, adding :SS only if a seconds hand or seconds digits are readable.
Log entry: 6:07
